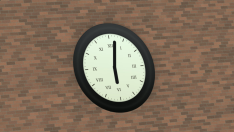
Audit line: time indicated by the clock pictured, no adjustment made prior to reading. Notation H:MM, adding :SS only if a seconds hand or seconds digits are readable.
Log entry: 6:02
